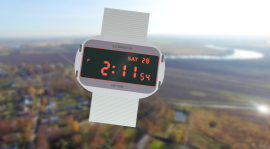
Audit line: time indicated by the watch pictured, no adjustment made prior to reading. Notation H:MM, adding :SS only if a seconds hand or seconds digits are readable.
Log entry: 2:11:54
